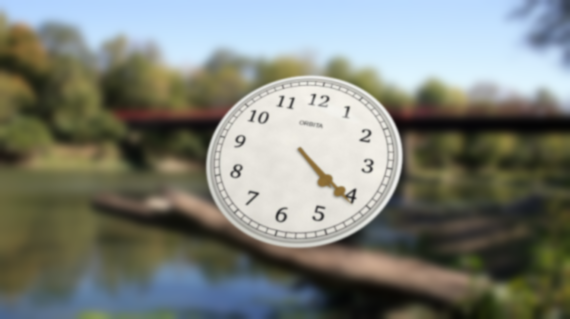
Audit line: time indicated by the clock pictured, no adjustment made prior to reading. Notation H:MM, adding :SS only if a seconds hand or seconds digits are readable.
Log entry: 4:21
